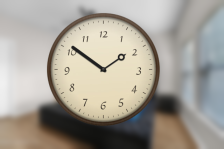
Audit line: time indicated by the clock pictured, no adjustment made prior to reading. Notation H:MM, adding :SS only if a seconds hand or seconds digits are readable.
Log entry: 1:51
